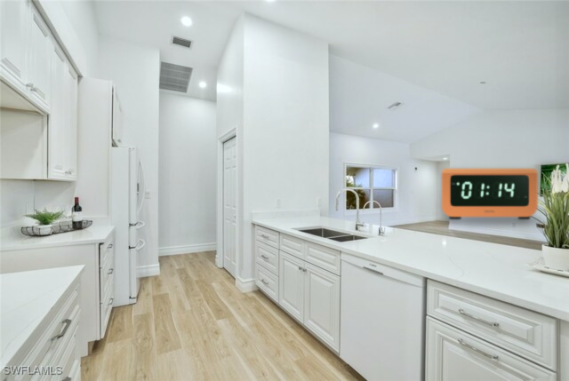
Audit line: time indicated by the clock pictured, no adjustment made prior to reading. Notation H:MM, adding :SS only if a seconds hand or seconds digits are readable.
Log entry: 1:14
